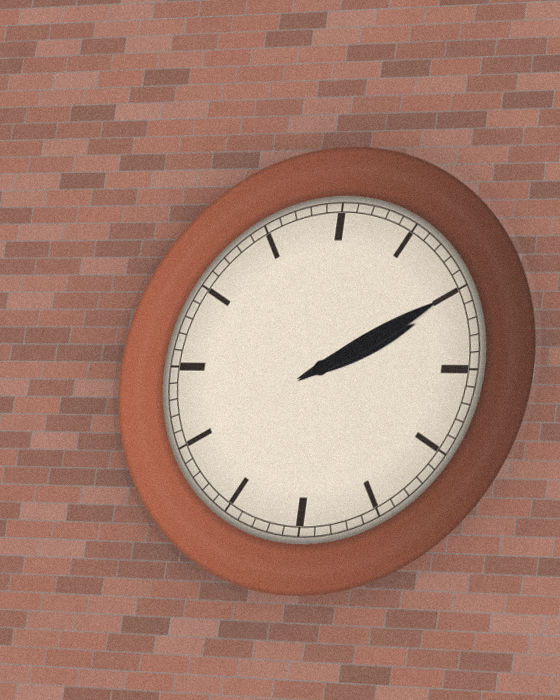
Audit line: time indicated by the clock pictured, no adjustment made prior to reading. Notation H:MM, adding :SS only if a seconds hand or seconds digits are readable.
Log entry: 2:10
